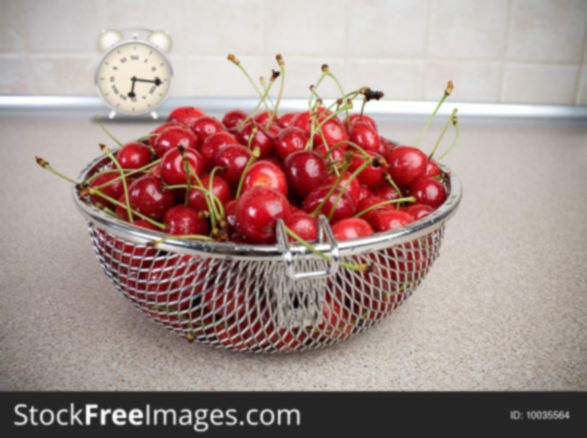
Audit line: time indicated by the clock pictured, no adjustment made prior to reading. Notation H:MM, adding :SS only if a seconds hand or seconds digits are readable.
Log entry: 6:16
